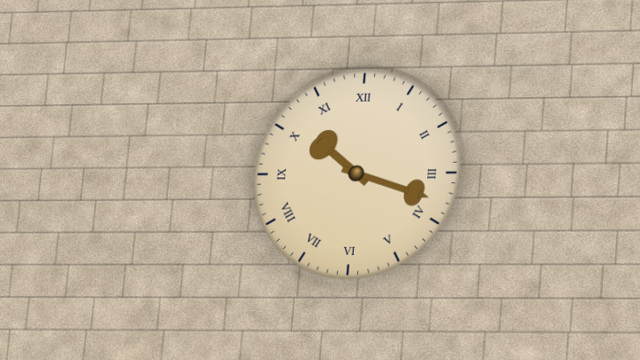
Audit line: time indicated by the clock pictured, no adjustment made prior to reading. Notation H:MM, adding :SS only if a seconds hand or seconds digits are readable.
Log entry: 10:18
